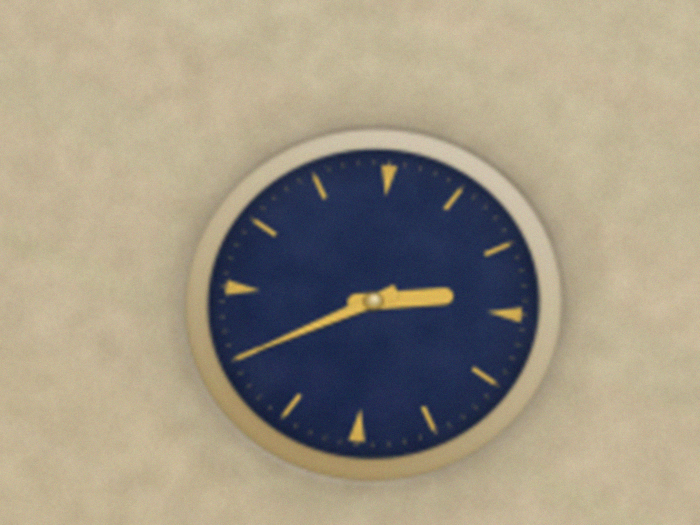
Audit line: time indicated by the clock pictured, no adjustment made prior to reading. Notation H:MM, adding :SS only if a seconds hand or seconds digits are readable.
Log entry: 2:40
